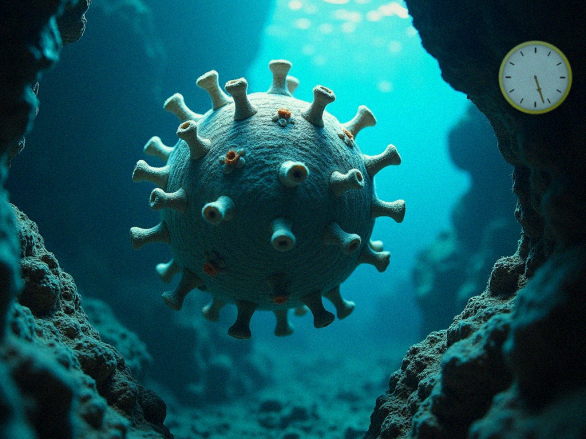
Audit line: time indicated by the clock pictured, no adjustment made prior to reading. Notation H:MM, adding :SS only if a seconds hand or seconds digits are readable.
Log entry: 5:27
